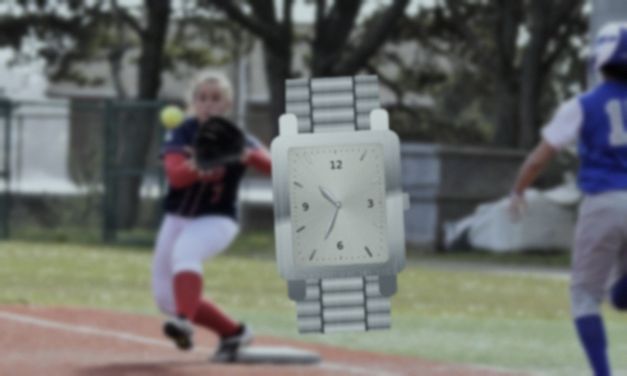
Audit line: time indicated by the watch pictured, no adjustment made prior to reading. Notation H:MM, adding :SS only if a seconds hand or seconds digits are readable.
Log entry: 10:34
